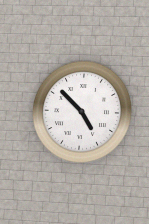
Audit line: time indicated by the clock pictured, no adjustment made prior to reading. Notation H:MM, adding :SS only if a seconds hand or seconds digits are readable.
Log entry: 4:52
